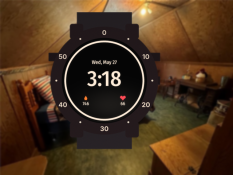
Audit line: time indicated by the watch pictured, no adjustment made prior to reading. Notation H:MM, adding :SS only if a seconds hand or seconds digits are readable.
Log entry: 3:18
